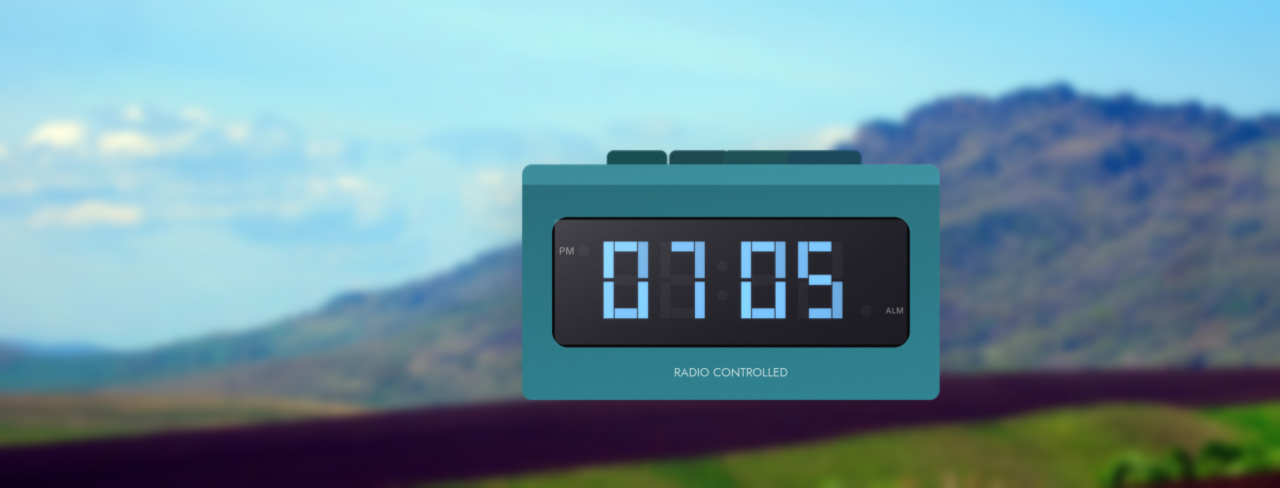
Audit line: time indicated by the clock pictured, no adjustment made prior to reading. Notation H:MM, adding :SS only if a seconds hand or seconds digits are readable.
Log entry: 7:05
